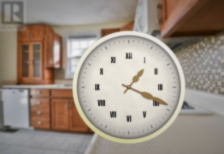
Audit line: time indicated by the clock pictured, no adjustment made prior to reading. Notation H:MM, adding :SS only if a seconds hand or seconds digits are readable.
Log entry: 1:19
